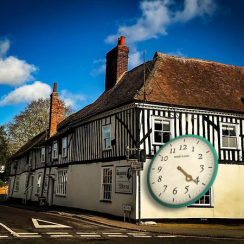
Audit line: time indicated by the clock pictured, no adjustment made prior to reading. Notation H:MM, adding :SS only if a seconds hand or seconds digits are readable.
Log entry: 4:21
